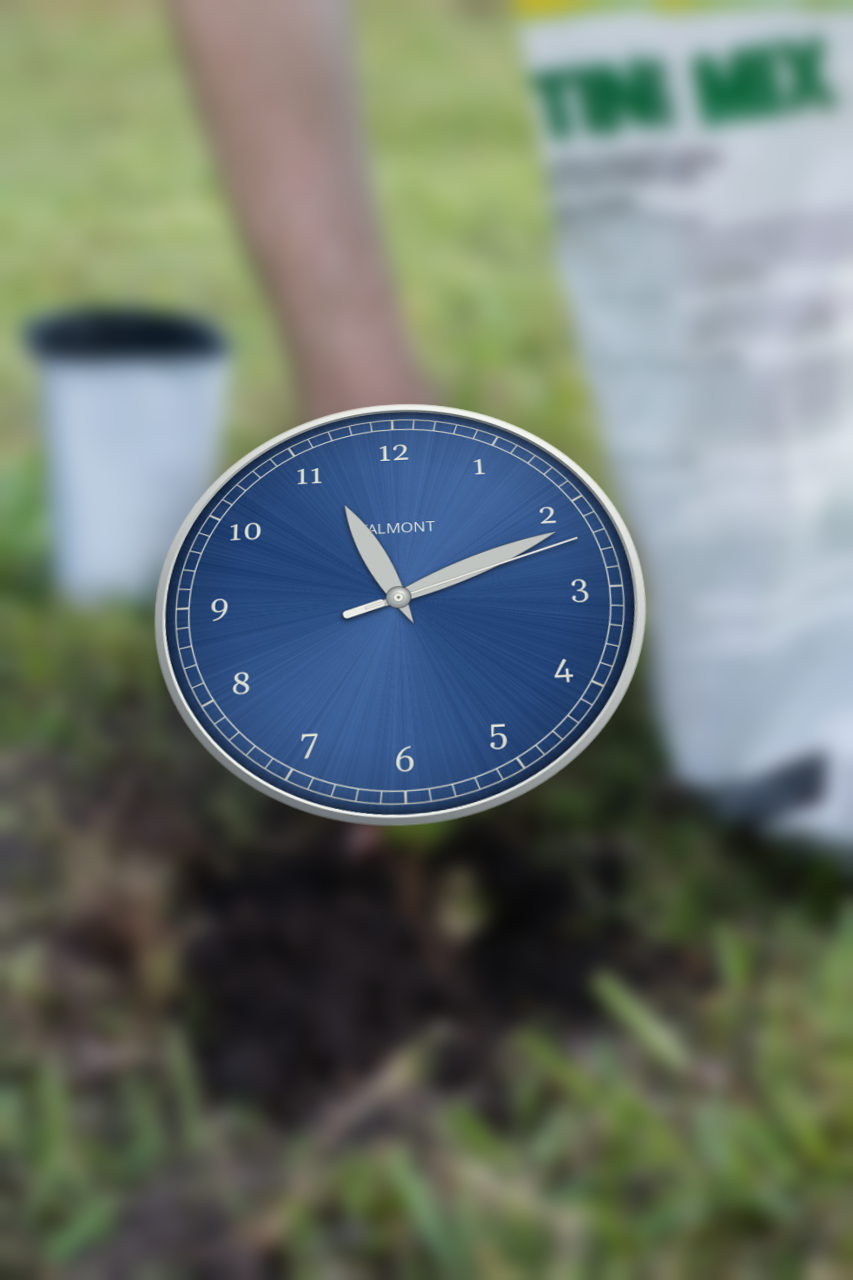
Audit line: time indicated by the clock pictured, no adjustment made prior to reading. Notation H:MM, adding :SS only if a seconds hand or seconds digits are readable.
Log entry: 11:11:12
